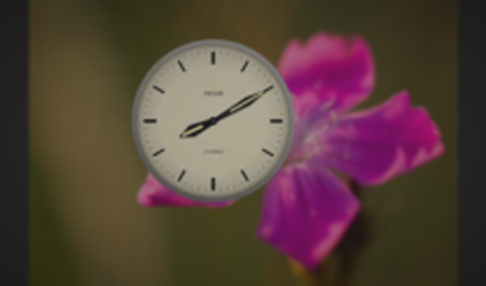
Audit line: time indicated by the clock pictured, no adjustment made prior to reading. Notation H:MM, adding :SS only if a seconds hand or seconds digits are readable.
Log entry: 8:10
